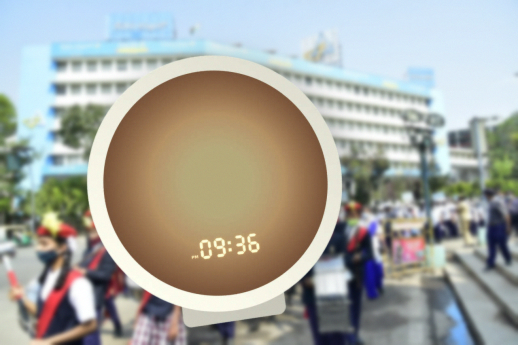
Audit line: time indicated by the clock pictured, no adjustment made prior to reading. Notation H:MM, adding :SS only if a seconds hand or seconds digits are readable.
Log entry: 9:36
